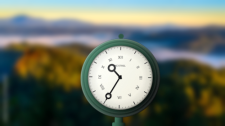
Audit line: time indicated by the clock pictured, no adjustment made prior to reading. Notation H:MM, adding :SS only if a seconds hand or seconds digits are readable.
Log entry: 10:35
